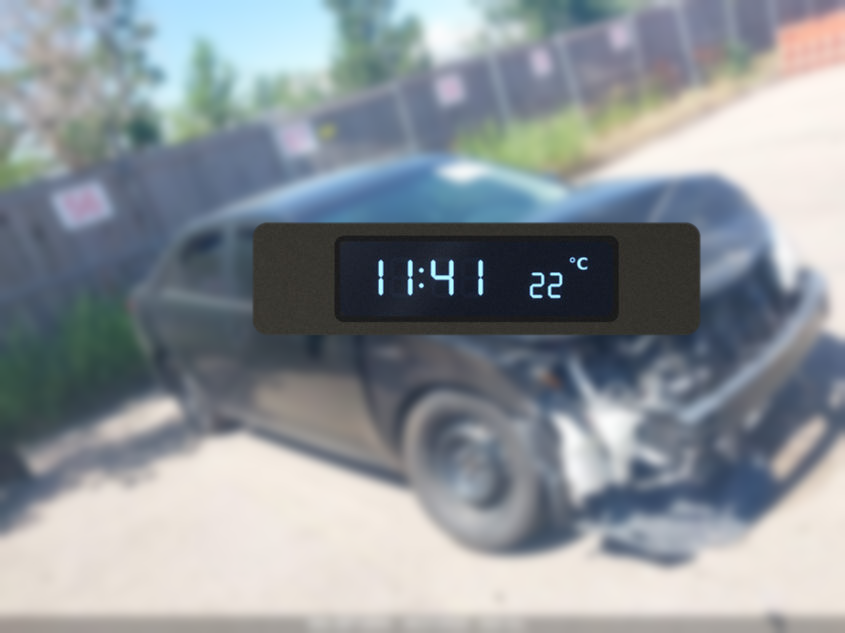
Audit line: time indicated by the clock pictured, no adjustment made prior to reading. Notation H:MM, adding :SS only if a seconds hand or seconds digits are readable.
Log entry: 11:41
